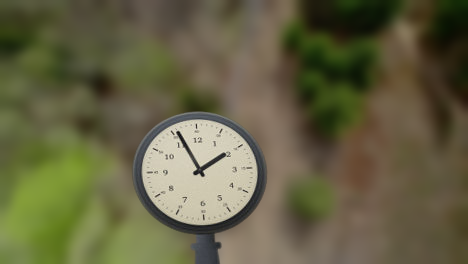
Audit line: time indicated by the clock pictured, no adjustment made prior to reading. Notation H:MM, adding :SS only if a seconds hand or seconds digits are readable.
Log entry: 1:56
